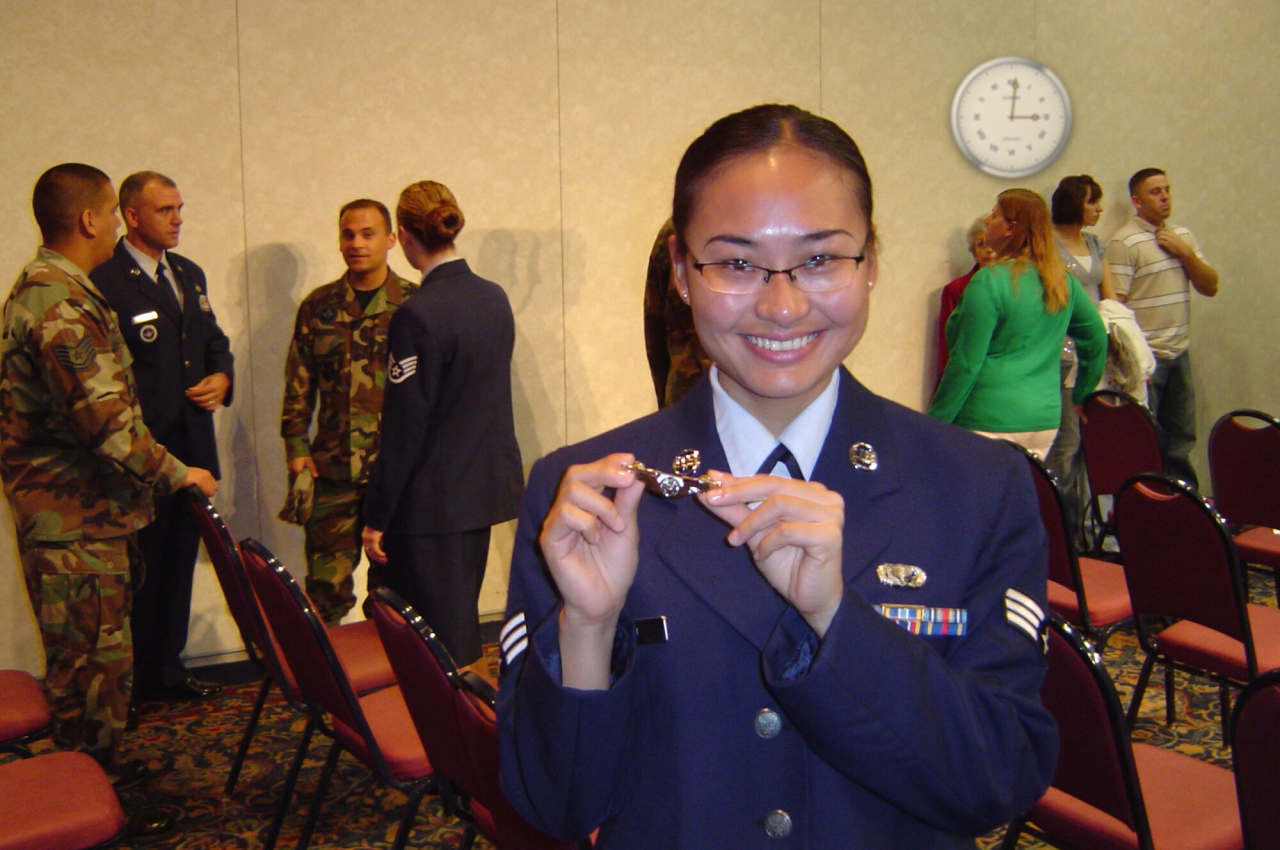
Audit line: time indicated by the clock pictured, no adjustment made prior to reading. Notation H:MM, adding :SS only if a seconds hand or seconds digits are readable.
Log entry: 3:01
